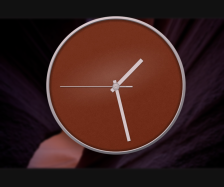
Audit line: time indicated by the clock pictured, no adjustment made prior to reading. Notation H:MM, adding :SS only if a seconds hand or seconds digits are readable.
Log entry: 1:27:45
